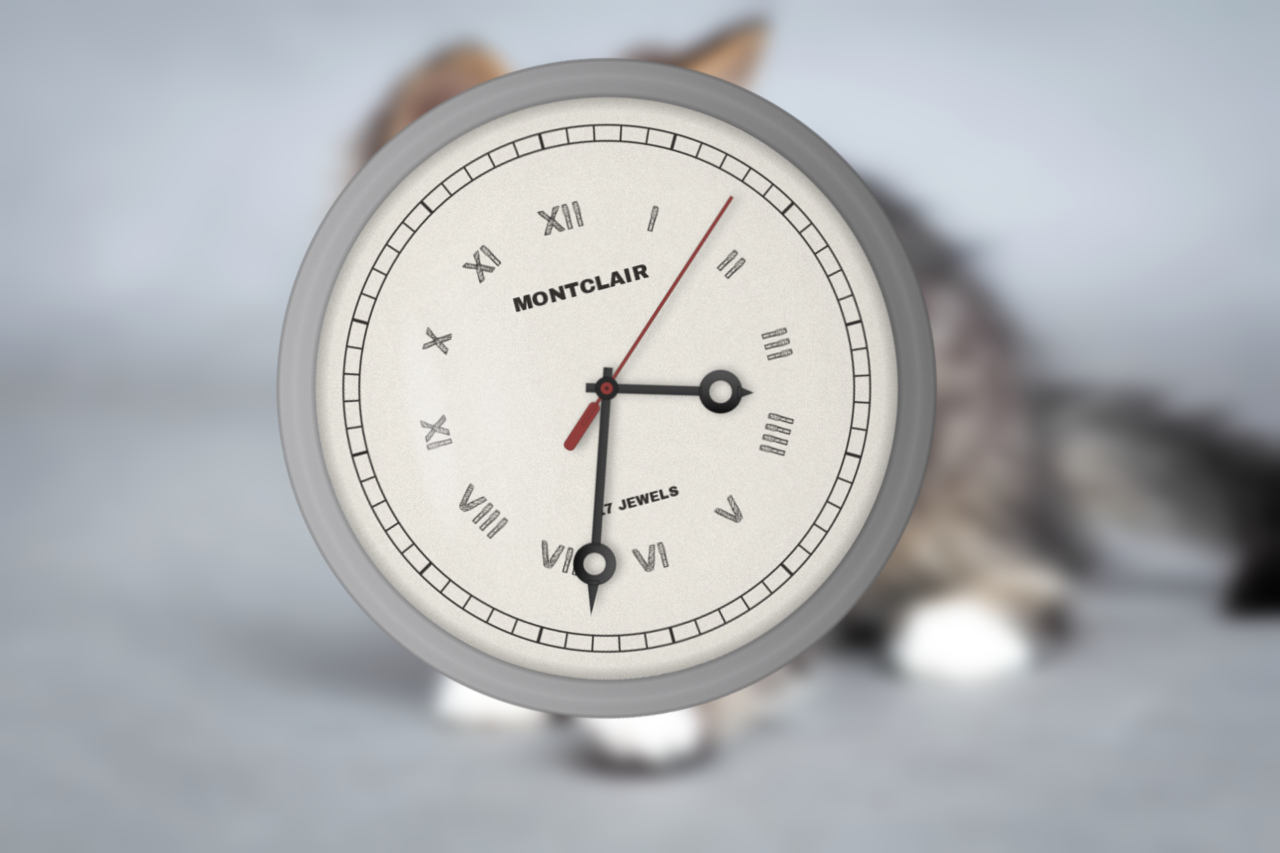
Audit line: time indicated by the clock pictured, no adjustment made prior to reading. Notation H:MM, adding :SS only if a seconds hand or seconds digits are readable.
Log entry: 3:33:08
